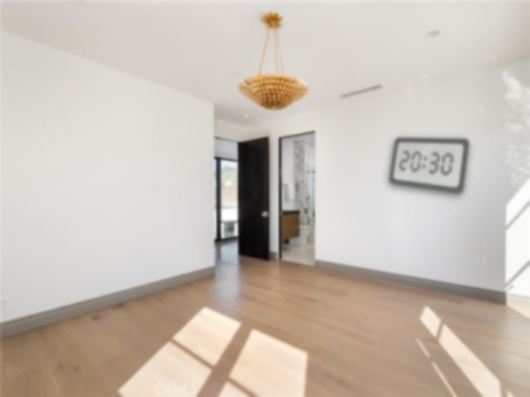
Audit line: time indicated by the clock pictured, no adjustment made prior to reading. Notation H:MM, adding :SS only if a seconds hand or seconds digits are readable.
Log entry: 20:30
